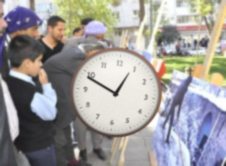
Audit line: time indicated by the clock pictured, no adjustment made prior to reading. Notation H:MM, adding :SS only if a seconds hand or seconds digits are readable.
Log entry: 12:49
